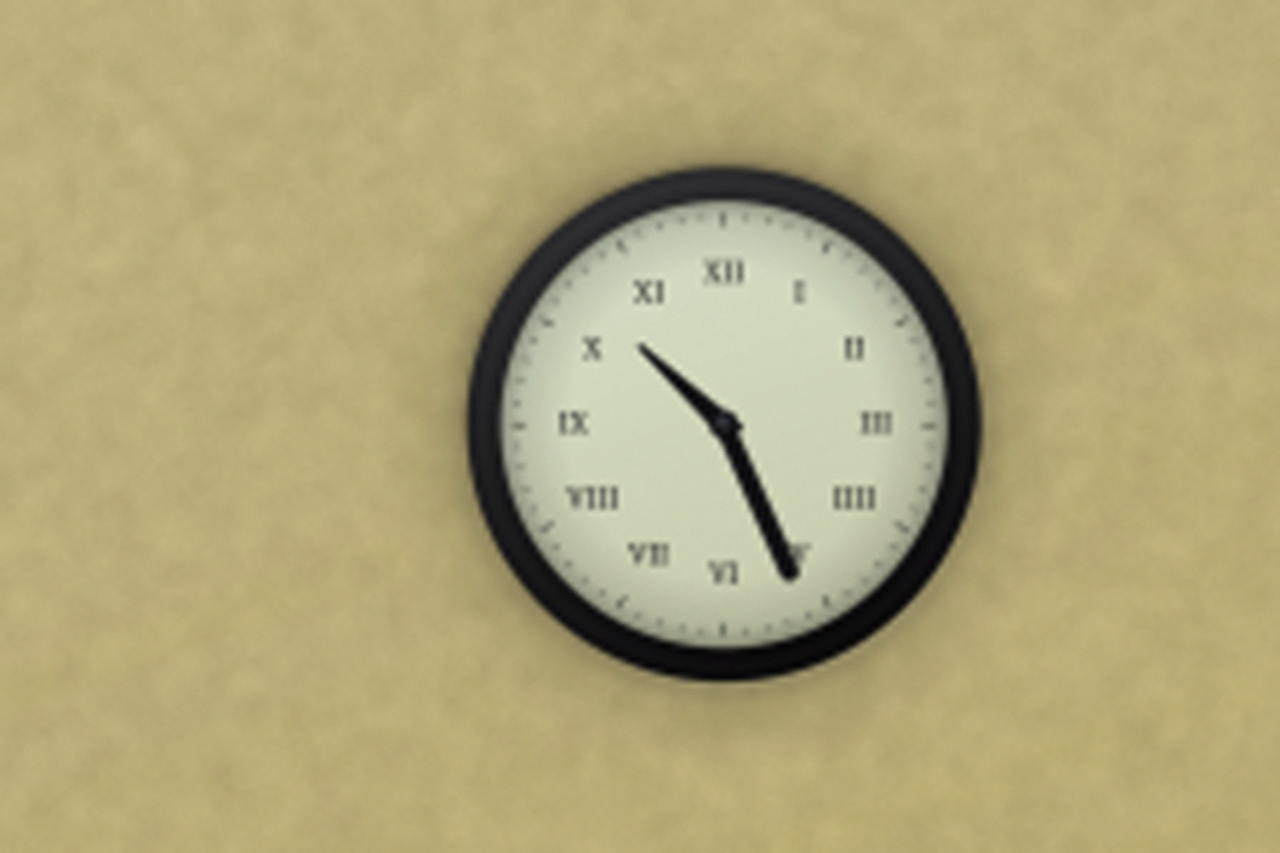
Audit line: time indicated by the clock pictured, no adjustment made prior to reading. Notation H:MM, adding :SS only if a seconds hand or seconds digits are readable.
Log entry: 10:26
